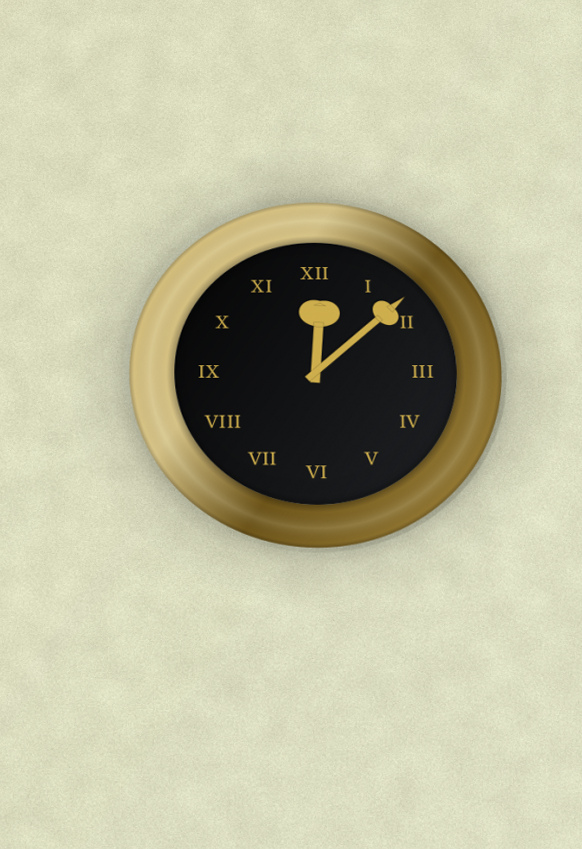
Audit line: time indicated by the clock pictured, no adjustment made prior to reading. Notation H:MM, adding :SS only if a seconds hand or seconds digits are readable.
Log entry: 12:08
